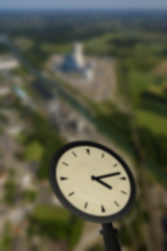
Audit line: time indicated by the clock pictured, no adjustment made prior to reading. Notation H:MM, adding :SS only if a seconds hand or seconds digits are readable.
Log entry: 4:13
